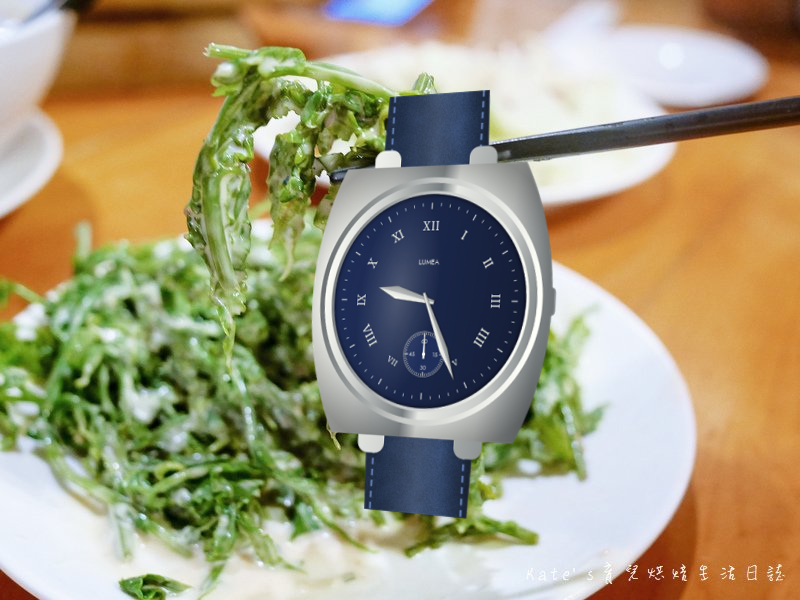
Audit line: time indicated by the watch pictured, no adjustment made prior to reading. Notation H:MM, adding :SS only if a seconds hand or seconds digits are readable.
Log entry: 9:26
